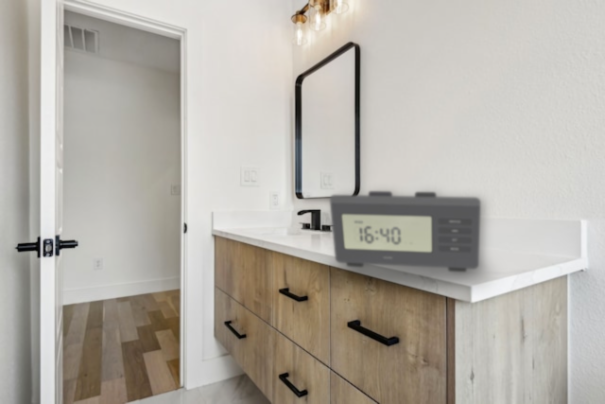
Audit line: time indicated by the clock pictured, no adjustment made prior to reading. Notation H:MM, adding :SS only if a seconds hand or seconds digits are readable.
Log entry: 16:40
